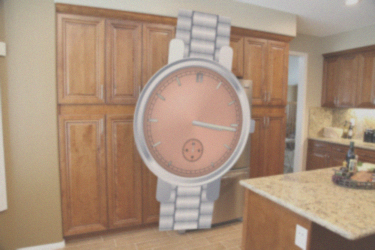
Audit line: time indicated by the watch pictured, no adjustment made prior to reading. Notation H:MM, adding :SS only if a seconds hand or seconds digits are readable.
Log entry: 3:16
